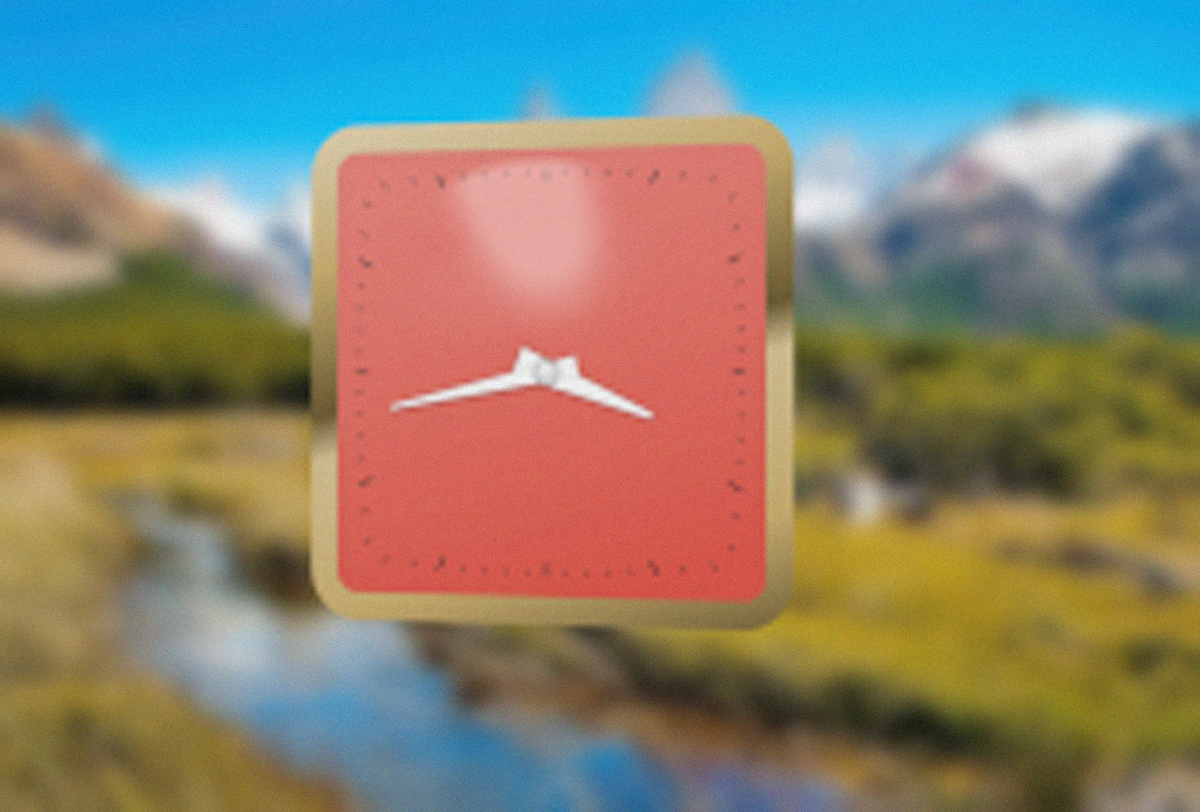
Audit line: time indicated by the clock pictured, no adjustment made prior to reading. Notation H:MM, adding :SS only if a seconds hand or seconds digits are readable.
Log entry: 3:43
